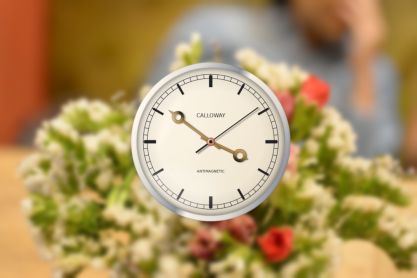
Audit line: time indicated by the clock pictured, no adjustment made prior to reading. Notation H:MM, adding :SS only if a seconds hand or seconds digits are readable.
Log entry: 3:51:09
